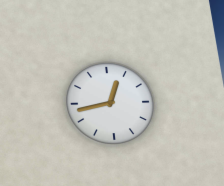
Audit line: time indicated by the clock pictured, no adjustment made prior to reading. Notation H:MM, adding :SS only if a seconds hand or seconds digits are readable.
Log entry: 12:43
